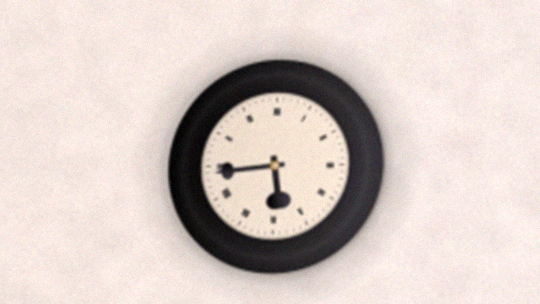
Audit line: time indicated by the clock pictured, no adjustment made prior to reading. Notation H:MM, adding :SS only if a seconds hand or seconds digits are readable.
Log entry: 5:44
